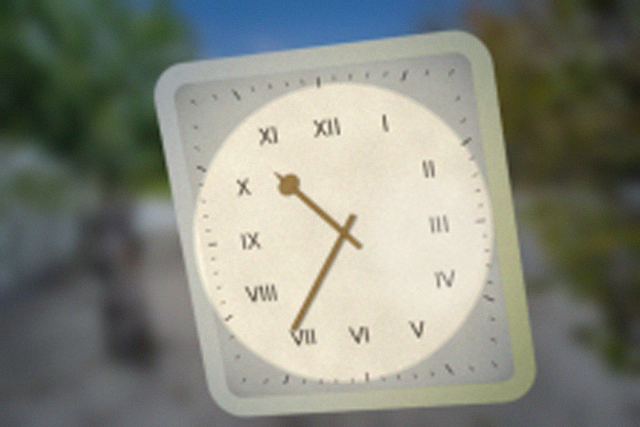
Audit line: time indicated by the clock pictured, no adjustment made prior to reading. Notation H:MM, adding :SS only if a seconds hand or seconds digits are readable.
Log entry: 10:36
